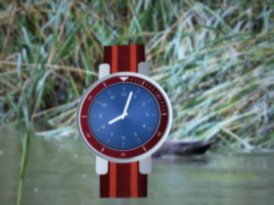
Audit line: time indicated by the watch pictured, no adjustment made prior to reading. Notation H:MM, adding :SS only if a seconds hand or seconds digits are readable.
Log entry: 8:03
